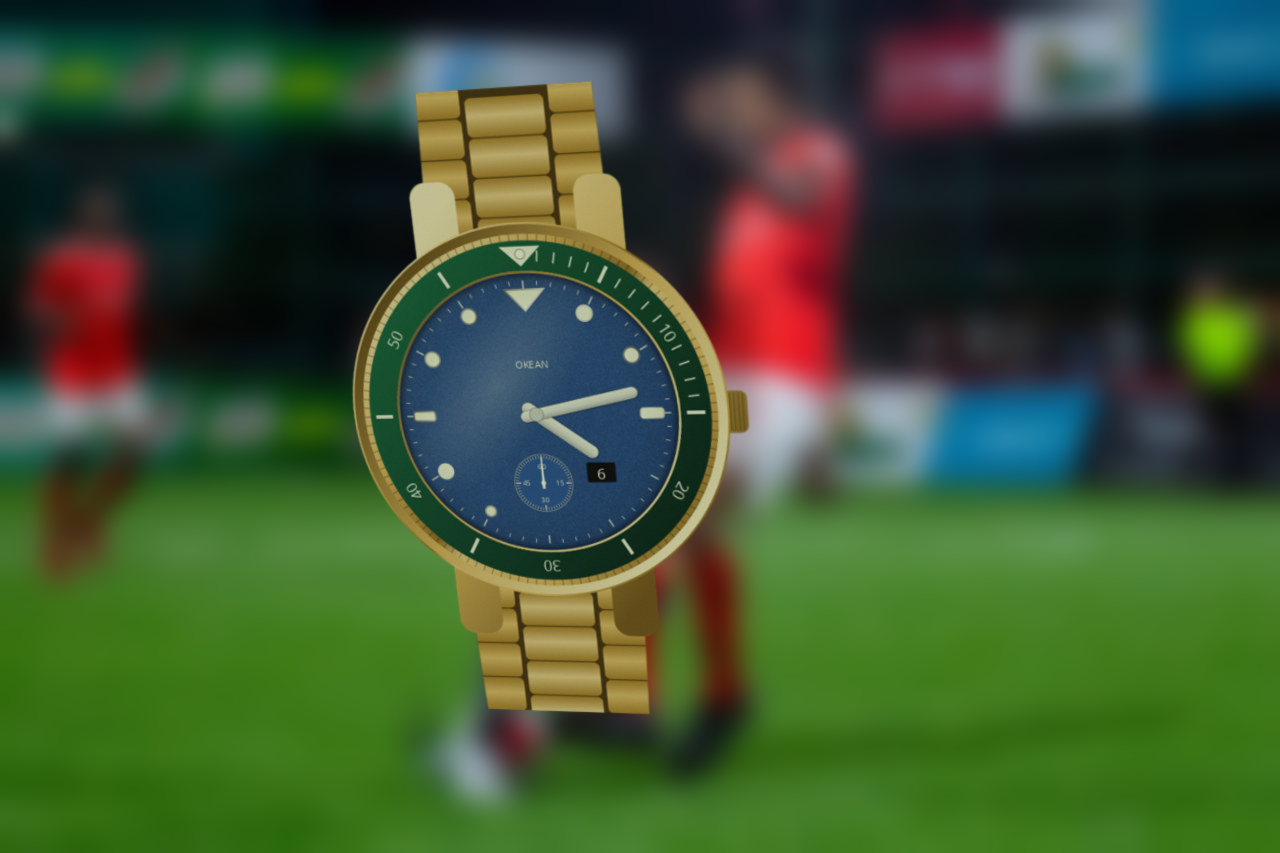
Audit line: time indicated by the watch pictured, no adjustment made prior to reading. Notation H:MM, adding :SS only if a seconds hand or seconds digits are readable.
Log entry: 4:13
